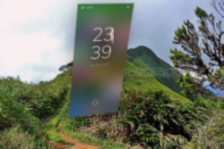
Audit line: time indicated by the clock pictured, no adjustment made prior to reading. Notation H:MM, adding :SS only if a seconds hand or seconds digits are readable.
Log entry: 23:39
